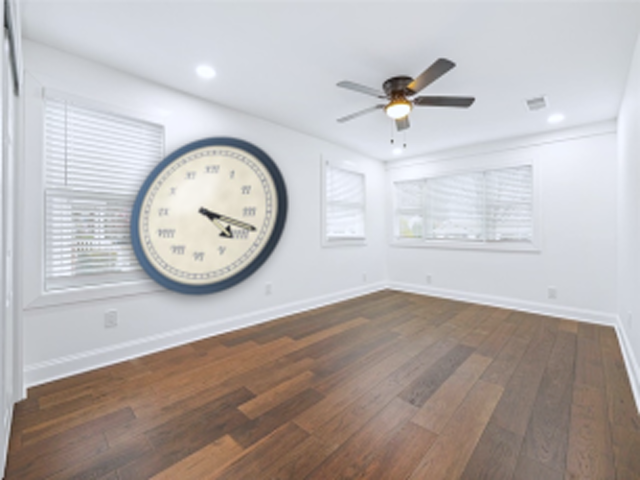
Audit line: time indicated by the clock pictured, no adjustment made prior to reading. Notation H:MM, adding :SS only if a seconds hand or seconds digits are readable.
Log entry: 4:18
